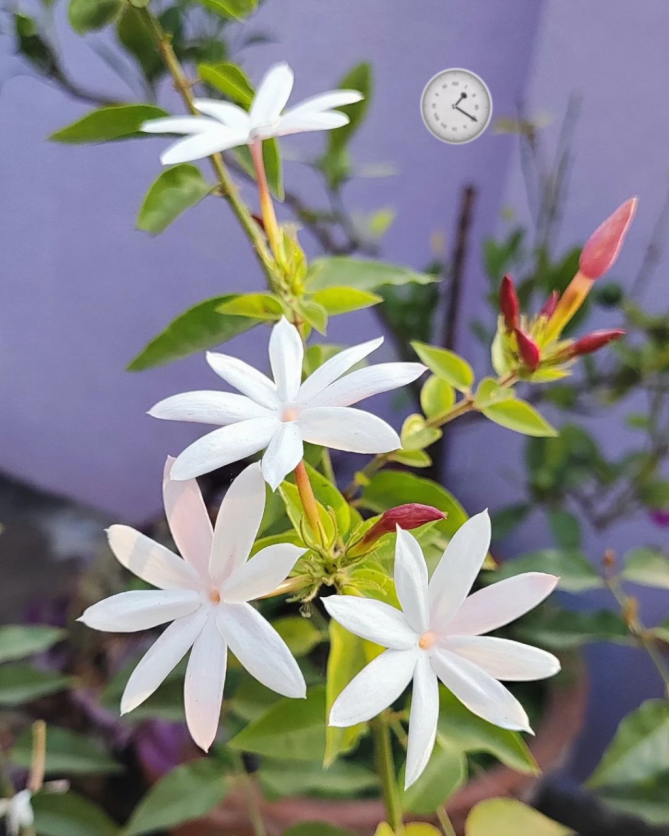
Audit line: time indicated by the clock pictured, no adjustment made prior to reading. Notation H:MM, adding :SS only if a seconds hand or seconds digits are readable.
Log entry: 1:20
